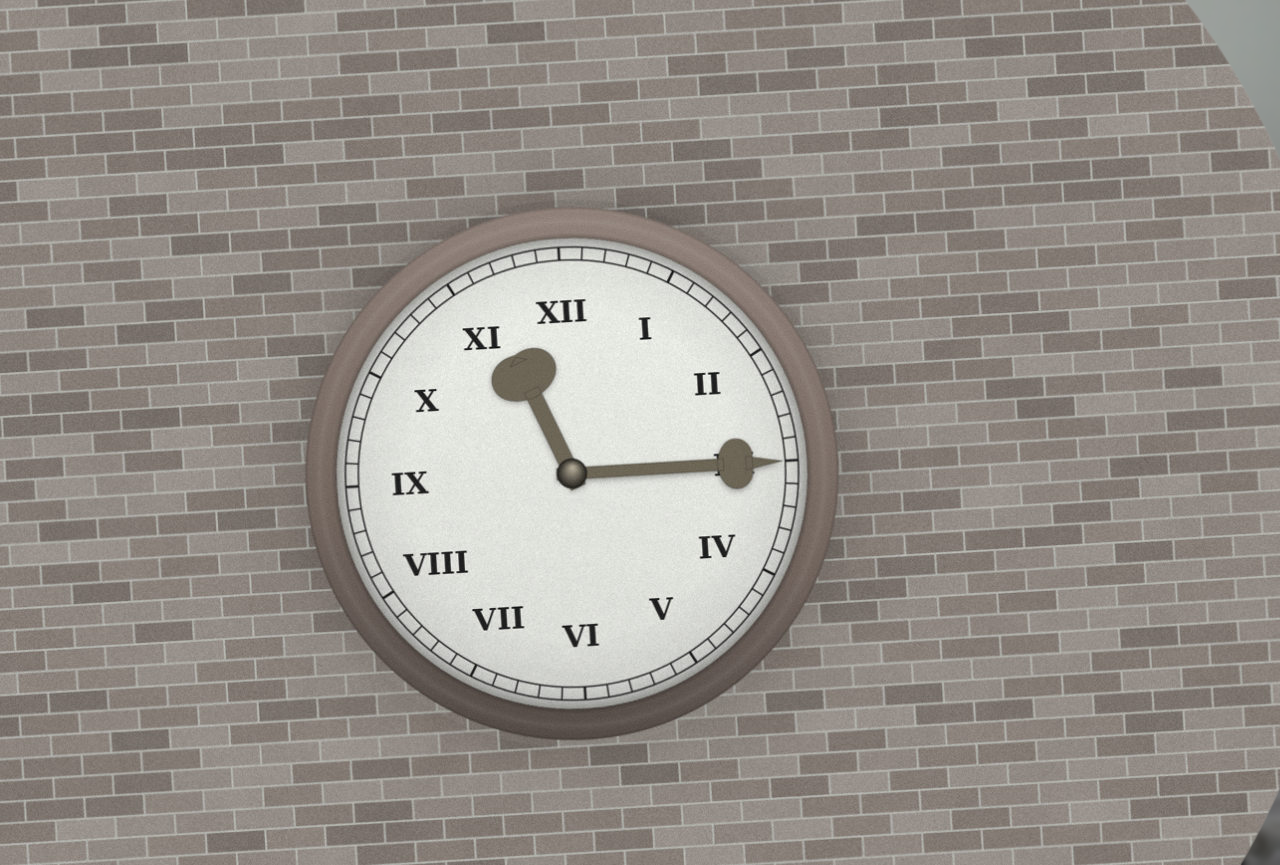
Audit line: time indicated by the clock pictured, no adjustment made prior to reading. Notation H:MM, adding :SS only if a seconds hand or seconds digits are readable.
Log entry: 11:15
